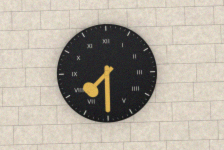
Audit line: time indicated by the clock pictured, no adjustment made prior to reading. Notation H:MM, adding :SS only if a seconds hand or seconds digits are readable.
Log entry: 7:30
